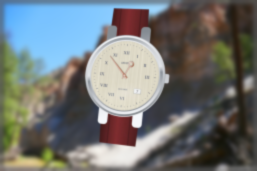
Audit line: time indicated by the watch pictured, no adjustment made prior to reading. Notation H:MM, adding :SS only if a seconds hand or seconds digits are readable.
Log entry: 12:53
